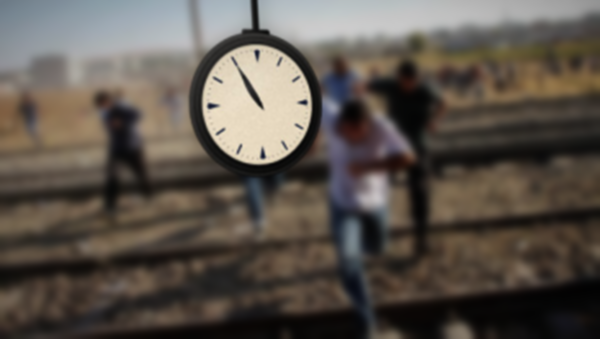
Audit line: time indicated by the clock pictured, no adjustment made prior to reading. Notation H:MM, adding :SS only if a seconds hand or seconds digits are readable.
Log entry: 10:55
